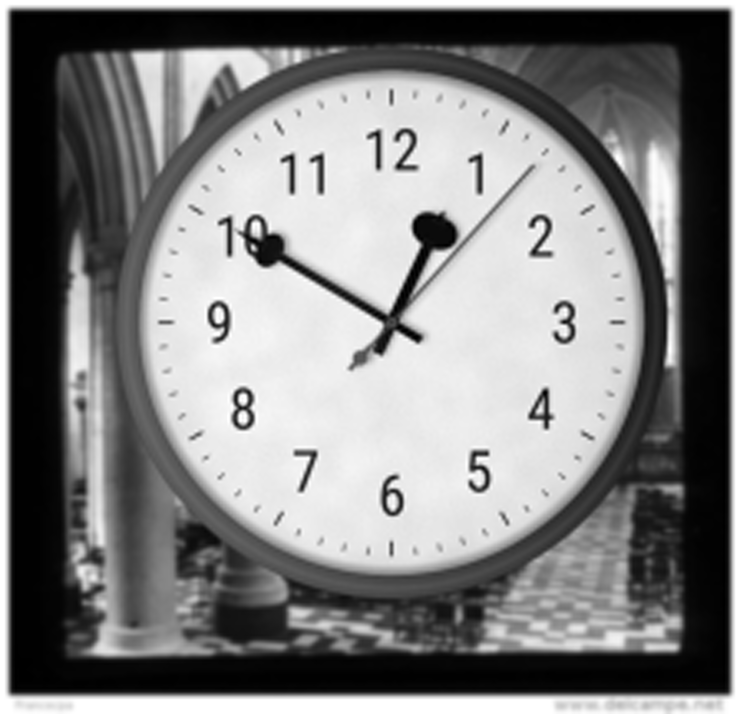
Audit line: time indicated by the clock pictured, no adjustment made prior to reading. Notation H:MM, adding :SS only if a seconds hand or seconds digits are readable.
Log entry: 12:50:07
